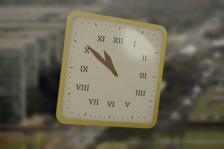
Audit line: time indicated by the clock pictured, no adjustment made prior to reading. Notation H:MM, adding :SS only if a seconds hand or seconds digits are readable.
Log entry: 10:51
